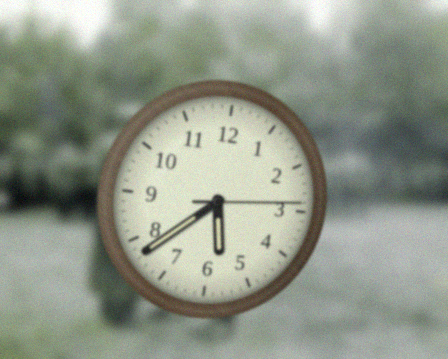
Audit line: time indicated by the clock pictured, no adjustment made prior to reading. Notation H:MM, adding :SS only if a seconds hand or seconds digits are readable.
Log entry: 5:38:14
